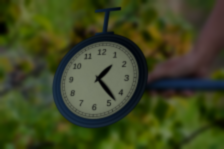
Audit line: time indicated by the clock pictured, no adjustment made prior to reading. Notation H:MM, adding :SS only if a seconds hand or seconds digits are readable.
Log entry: 1:23
